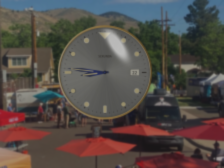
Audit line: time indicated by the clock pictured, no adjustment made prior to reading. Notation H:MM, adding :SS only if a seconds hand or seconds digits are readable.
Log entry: 8:46
